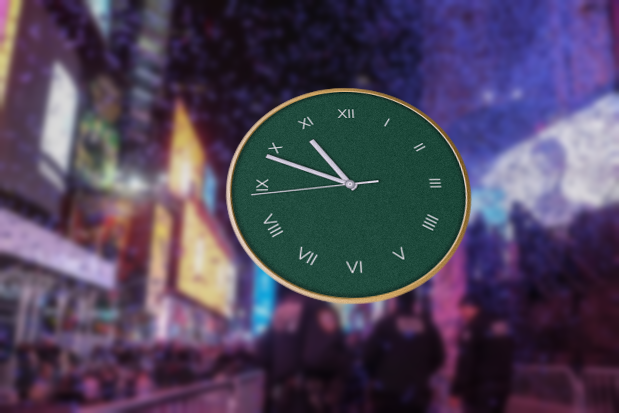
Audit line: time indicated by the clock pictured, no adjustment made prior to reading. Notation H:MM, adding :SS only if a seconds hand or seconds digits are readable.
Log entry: 10:48:44
